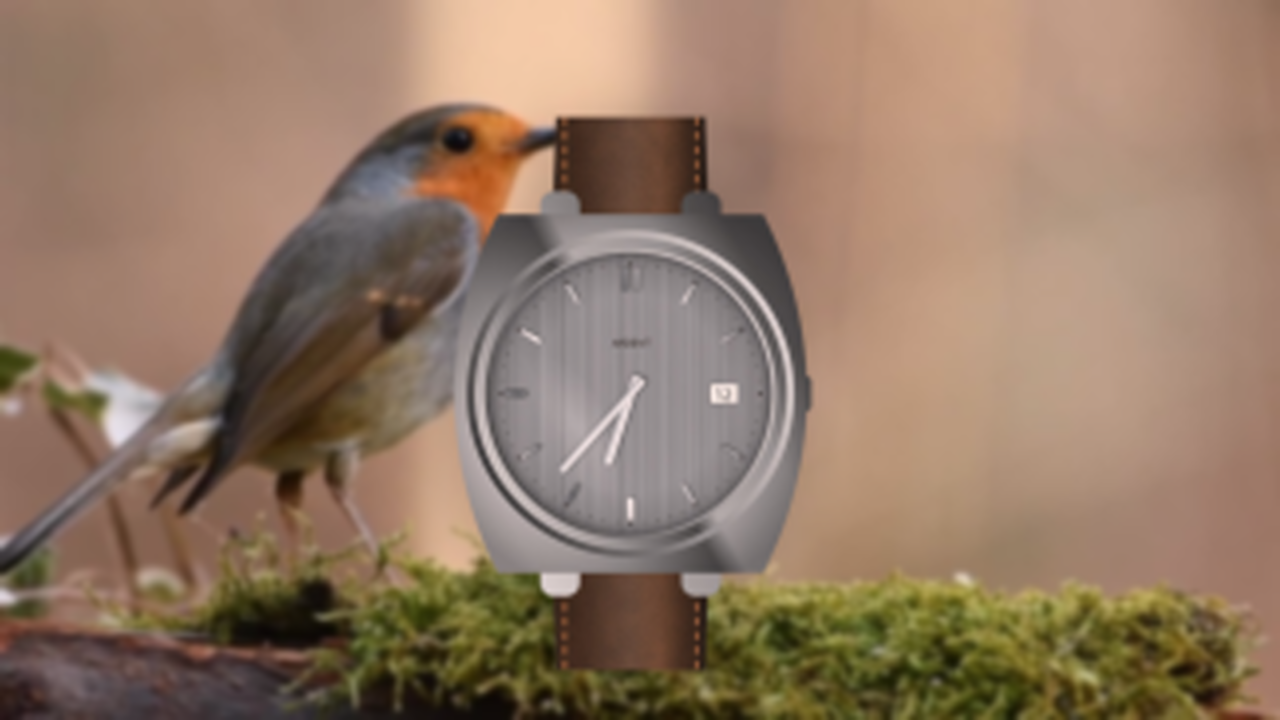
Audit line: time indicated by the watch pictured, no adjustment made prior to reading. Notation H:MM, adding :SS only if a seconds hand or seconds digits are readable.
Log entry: 6:37
